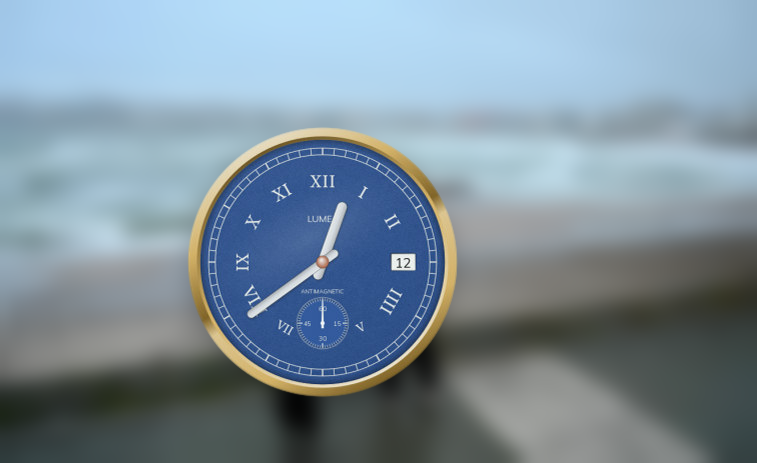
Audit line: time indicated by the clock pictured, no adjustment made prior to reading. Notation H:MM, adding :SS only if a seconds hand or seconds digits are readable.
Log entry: 12:39
